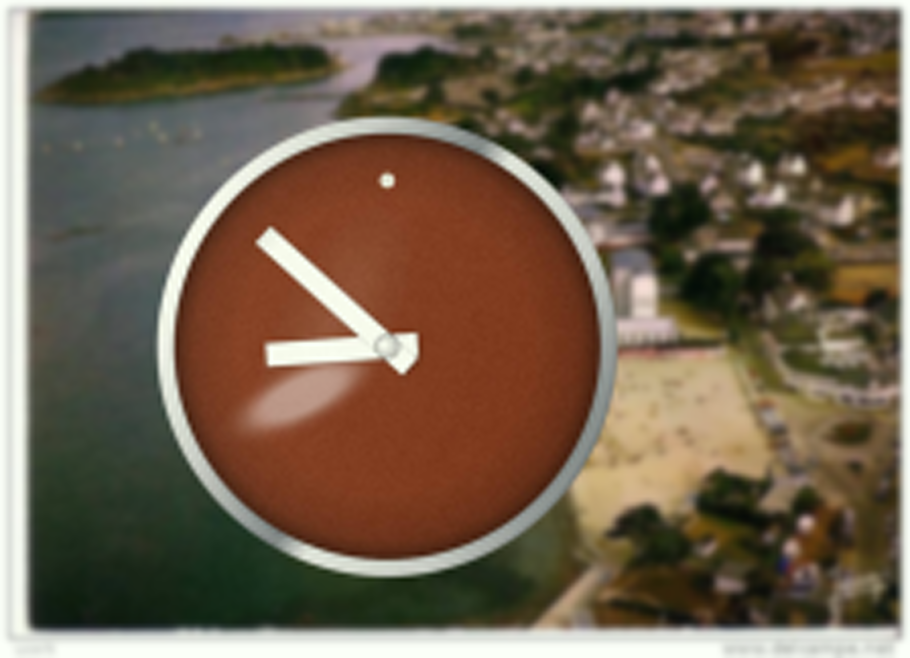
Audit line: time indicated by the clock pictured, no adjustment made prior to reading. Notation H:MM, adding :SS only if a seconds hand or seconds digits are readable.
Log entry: 8:52
